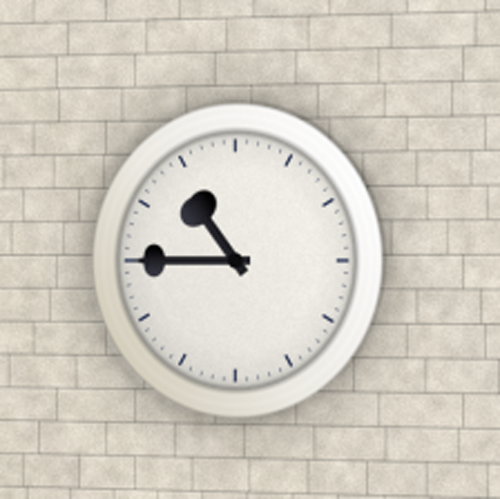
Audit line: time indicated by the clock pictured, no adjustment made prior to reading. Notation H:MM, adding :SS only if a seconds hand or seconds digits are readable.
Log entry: 10:45
